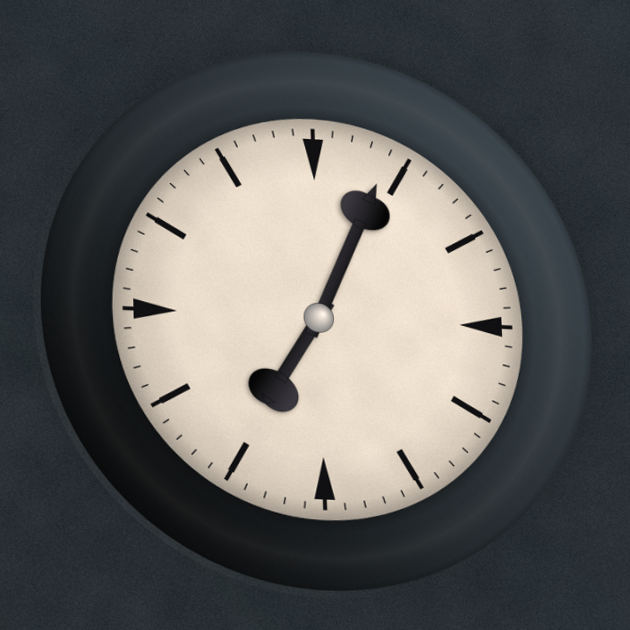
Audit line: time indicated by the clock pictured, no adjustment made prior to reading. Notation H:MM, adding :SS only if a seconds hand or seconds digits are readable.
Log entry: 7:04
